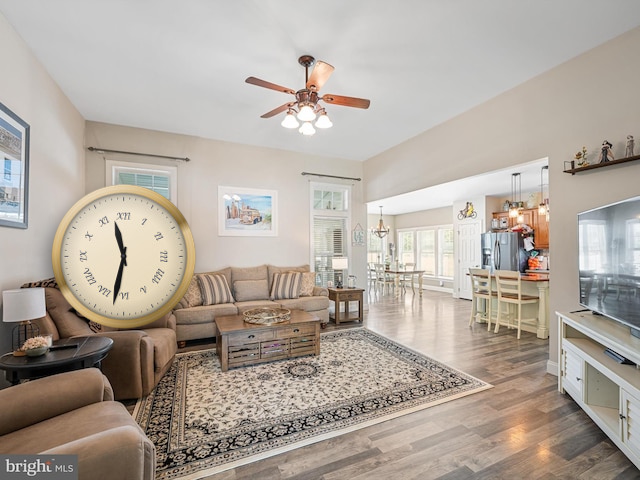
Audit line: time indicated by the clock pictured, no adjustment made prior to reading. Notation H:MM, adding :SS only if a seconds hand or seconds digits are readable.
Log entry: 11:32
